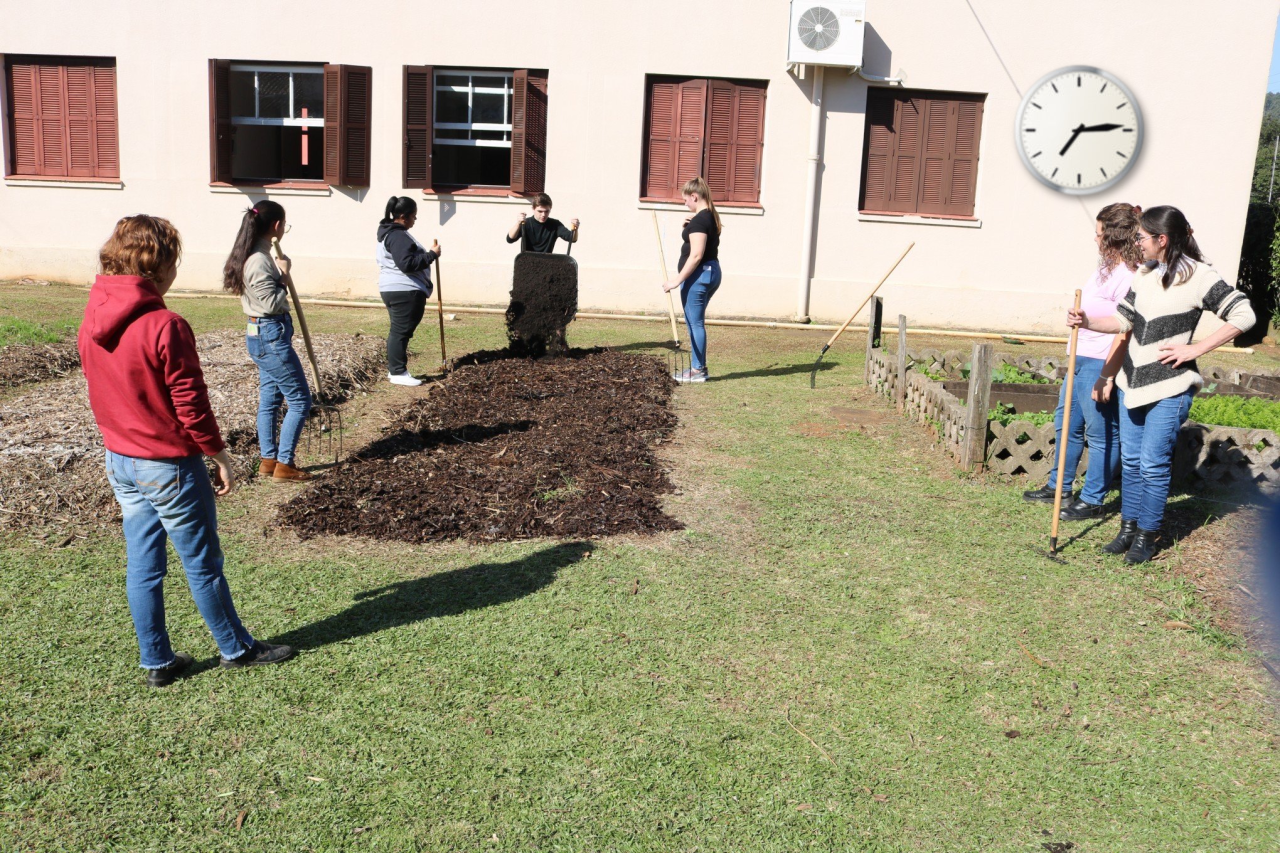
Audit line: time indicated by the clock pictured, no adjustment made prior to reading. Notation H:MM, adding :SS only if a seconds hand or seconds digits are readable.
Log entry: 7:14
